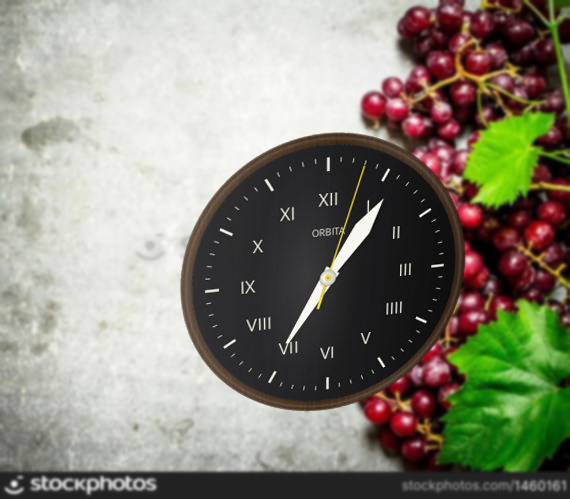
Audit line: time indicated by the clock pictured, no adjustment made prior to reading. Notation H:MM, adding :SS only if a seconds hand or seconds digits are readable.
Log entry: 7:06:03
